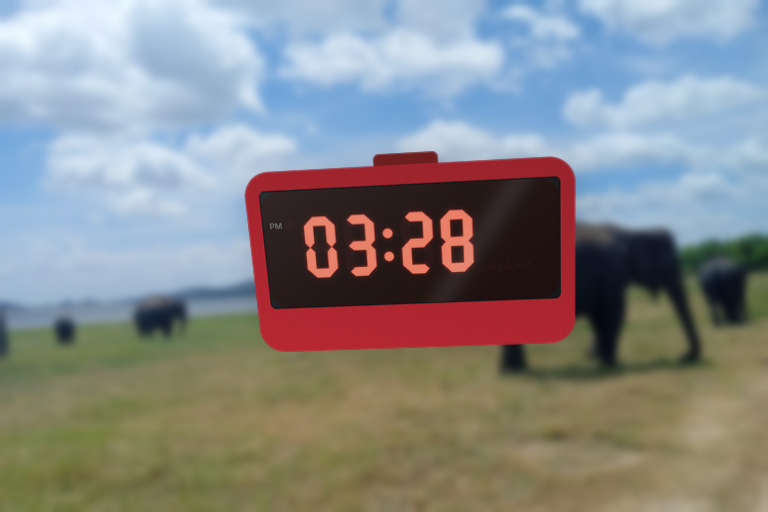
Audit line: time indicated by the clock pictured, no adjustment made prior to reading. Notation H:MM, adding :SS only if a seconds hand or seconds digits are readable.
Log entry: 3:28
